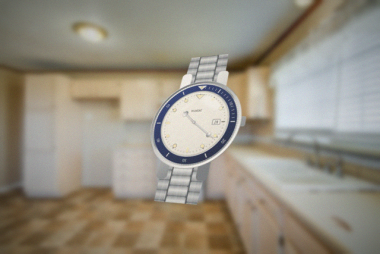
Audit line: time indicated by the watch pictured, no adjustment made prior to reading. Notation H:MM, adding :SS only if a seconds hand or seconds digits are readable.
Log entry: 10:21
